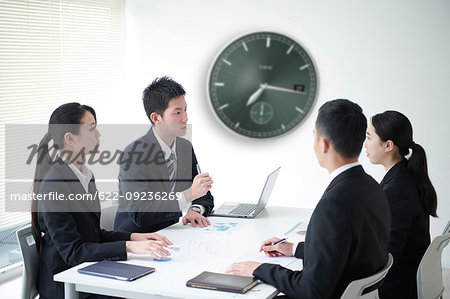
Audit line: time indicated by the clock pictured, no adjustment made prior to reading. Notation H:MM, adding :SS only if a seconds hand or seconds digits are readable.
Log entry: 7:16
